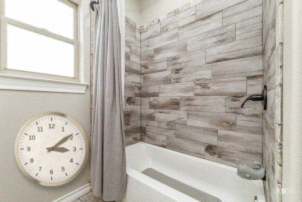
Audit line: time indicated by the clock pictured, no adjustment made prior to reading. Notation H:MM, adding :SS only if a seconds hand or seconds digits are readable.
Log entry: 3:09
